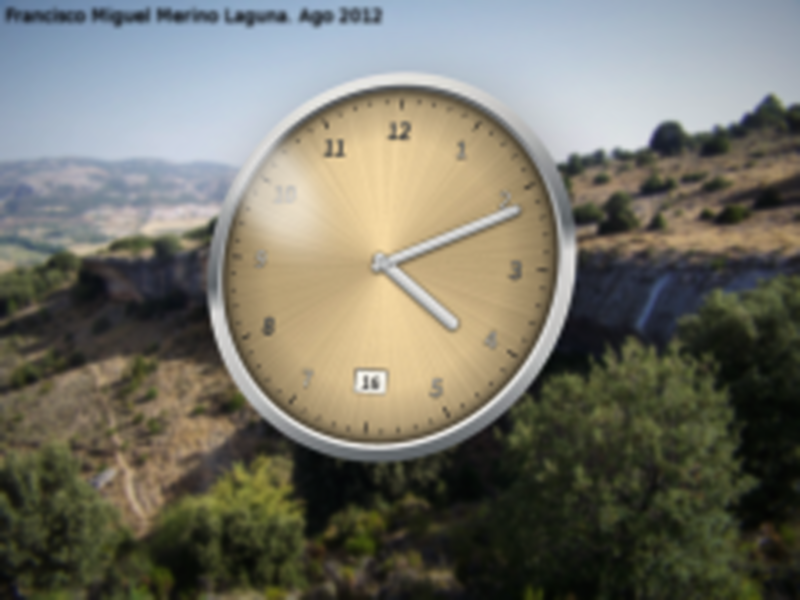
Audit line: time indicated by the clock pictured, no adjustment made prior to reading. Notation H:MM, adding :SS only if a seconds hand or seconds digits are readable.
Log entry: 4:11
